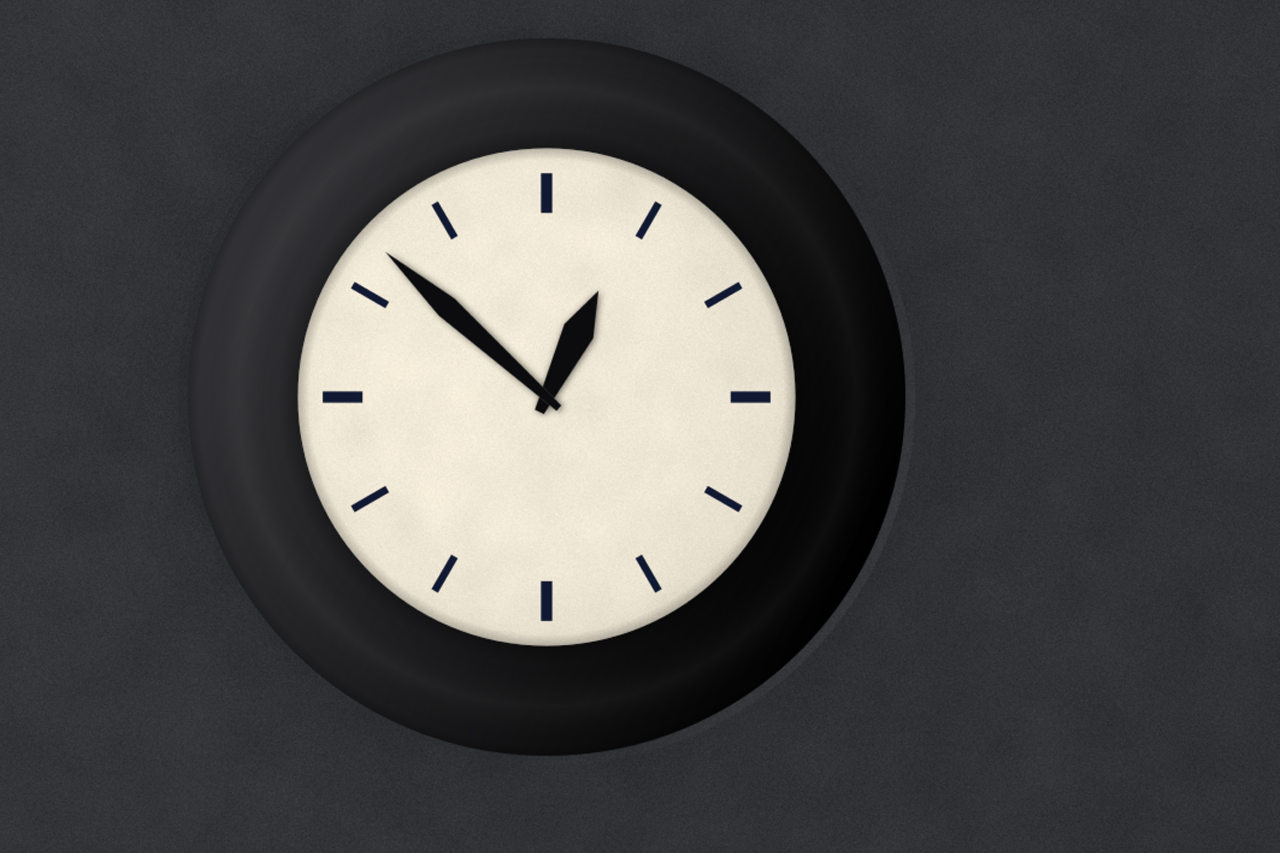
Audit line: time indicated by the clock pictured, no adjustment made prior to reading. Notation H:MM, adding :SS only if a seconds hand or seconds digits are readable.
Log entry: 12:52
